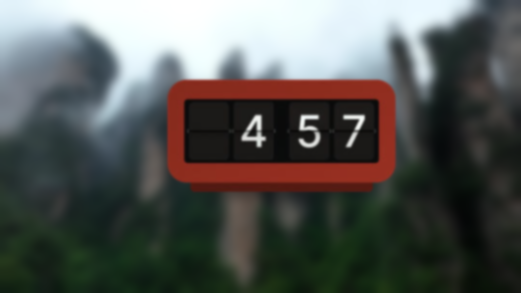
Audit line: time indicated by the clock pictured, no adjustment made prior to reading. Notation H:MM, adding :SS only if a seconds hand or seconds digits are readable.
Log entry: 4:57
